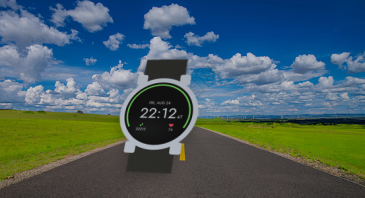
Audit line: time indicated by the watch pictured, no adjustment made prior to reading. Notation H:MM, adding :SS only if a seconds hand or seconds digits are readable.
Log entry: 22:12
